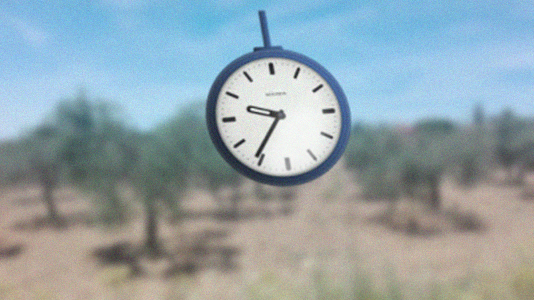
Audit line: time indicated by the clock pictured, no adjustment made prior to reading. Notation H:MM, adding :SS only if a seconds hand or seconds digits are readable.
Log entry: 9:36
